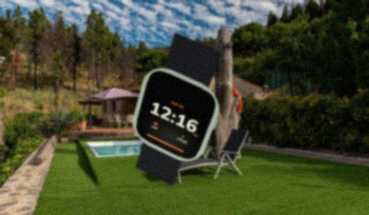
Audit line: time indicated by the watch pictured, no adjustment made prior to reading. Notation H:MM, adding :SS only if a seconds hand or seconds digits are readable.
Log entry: 12:16
